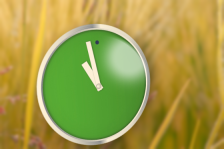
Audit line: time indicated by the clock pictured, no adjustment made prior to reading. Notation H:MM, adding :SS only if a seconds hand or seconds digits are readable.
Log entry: 10:58
